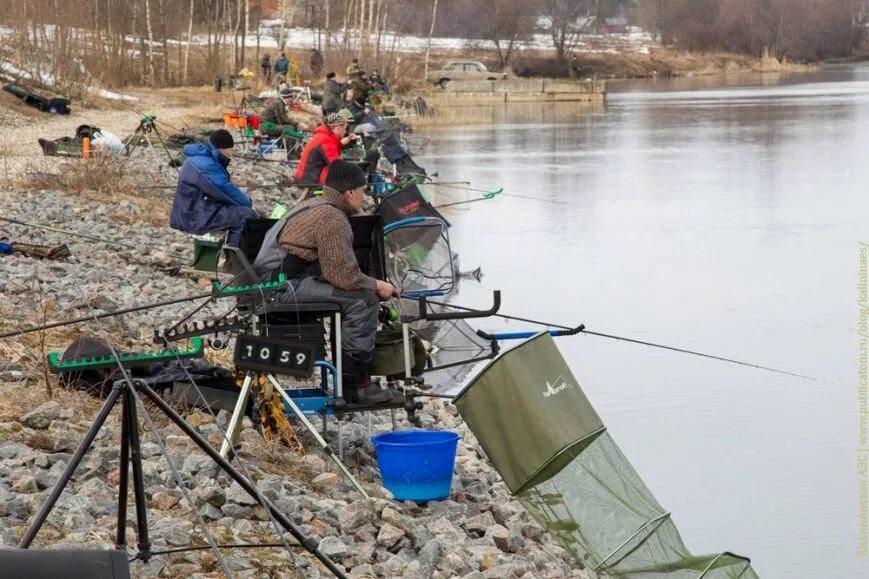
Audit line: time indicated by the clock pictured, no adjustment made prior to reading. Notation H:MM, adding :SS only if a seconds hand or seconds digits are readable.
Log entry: 10:59
